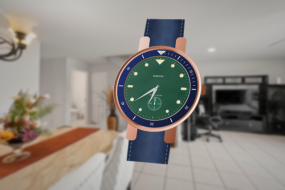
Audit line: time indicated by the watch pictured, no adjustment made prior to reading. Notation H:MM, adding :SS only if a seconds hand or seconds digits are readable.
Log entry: 6:39
